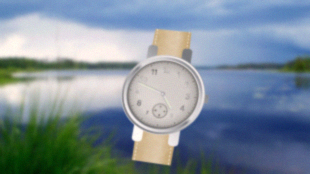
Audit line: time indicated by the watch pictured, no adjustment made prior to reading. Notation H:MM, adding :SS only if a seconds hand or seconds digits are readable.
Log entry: 4:48
